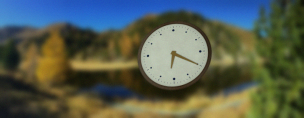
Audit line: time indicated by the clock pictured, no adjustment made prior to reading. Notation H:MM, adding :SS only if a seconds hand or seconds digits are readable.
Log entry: 6:20
